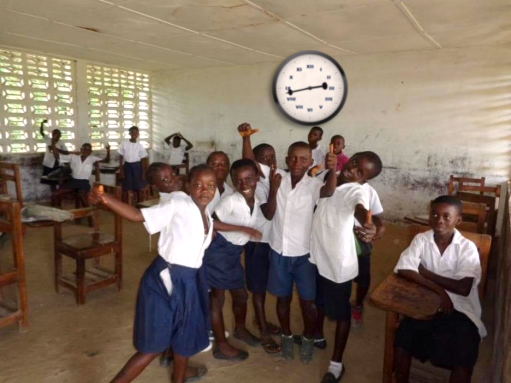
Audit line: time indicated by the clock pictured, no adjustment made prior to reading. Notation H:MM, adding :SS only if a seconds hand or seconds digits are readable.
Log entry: 2:43
